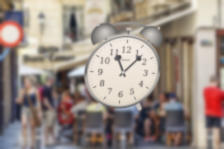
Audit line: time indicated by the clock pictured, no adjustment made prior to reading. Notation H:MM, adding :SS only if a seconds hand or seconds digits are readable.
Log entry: 11:07
